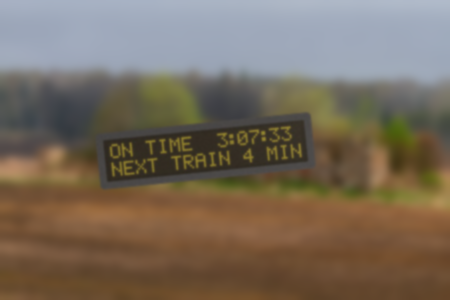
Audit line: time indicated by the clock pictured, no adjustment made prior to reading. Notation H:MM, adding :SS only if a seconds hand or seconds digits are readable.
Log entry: 3:07:33
